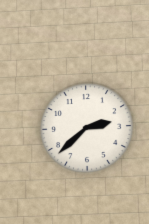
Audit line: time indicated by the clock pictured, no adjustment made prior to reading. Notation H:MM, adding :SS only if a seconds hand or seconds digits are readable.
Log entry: 2:38
